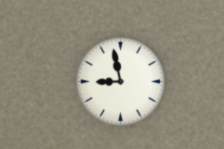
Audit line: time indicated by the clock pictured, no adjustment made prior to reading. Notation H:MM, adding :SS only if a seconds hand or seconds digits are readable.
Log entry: 8:58
